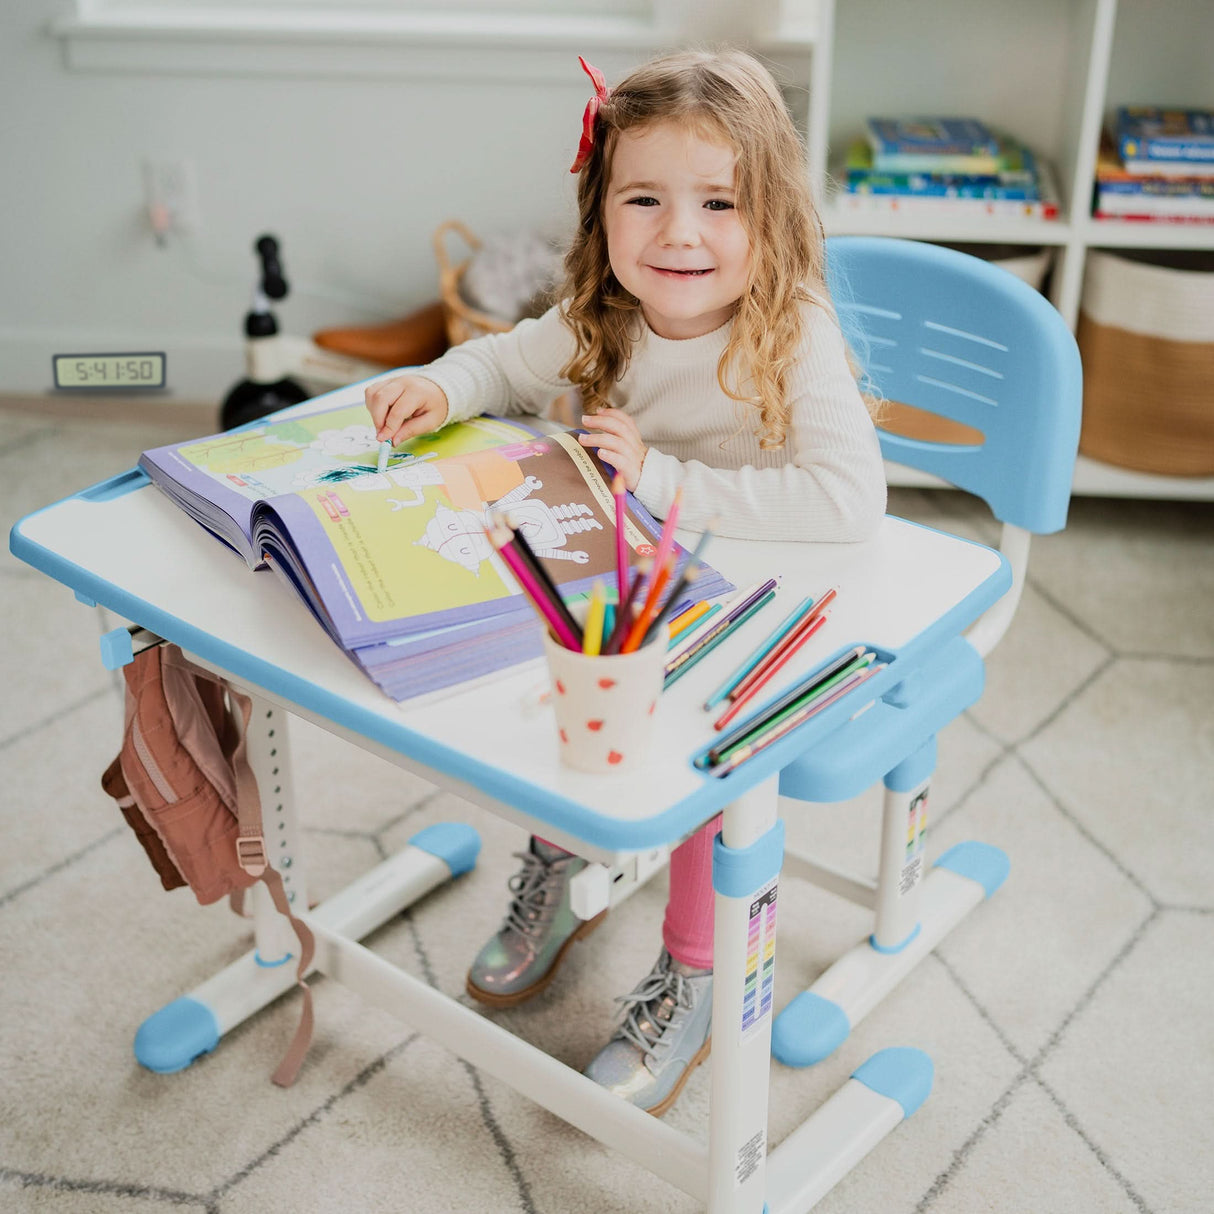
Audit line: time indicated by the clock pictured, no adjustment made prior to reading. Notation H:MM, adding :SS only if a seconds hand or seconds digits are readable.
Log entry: 5:41:50
